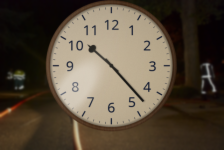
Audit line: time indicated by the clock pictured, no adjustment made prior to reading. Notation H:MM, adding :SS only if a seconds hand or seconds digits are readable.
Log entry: 10:23
